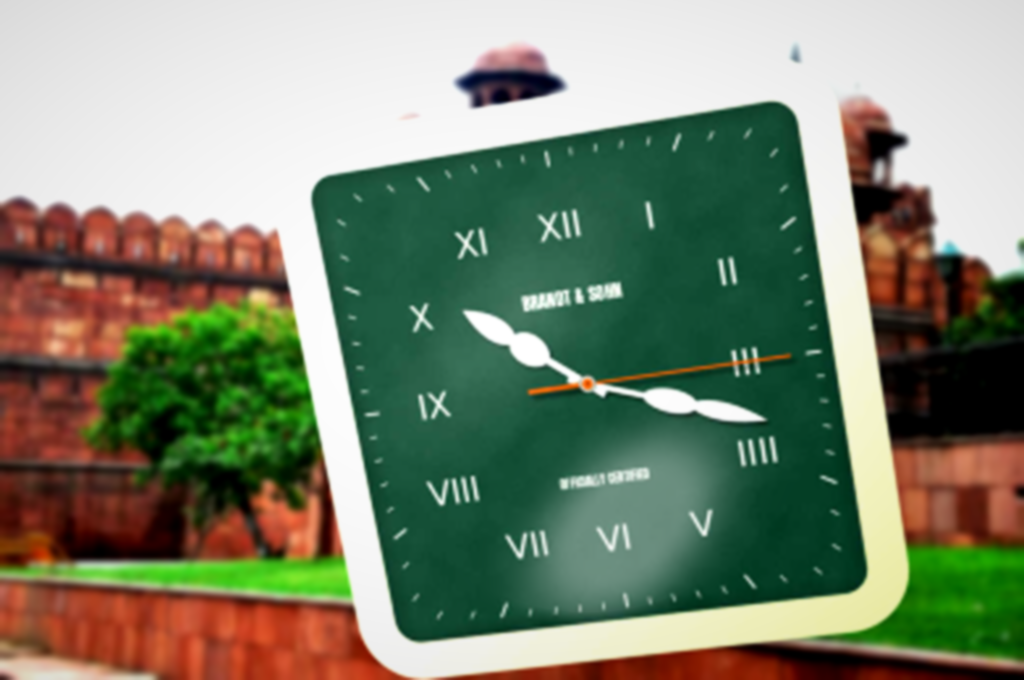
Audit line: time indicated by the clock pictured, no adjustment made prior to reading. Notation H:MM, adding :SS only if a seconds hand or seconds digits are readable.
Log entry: 10:18:15
